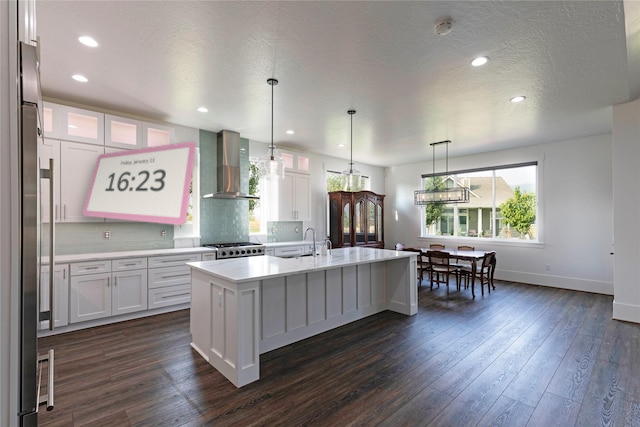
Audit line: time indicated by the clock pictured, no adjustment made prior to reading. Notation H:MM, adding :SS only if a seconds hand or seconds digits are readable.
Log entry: 16:23
